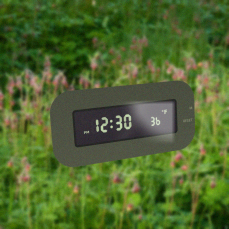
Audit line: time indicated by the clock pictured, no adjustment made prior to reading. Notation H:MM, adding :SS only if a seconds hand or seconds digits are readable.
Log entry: 12:30
